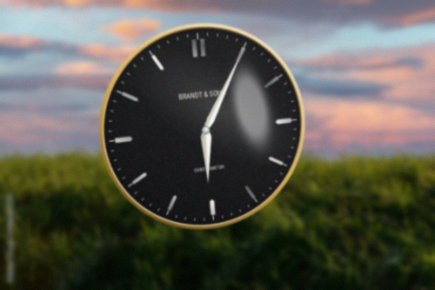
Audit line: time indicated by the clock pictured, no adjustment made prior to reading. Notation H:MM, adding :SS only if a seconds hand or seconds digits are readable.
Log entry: 6:05
